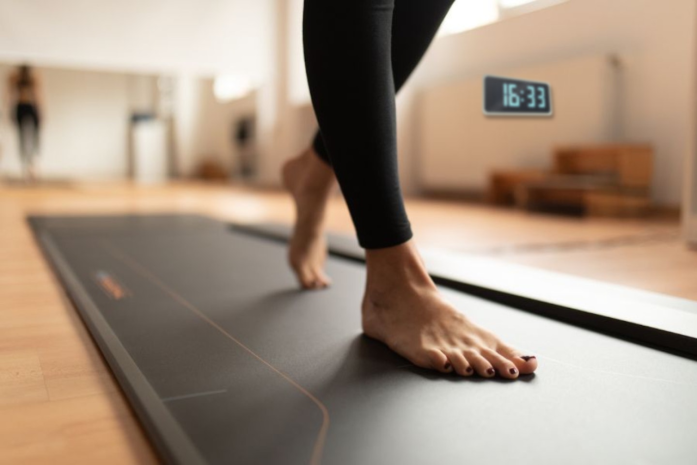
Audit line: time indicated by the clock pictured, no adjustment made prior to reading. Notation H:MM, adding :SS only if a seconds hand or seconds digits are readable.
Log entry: 16:33
